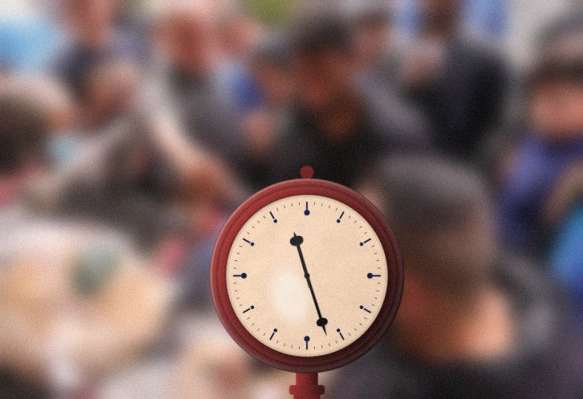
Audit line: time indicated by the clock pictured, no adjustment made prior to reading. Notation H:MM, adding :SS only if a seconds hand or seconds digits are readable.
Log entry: 11:27
